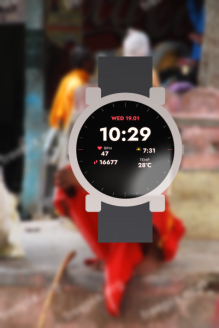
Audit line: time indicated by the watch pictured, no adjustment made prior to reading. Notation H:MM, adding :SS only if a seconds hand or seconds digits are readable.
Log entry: 10:29
